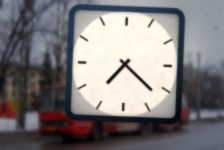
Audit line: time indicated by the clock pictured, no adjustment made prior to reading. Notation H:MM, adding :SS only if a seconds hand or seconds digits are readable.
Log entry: 7:22
